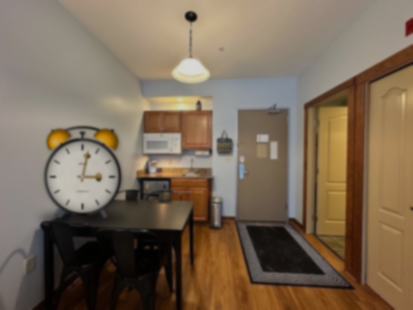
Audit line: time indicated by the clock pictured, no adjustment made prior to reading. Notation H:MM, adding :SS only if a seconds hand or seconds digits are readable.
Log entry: 3:02
